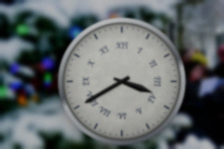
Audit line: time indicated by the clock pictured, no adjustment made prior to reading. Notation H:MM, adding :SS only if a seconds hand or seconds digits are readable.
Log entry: 3:40
